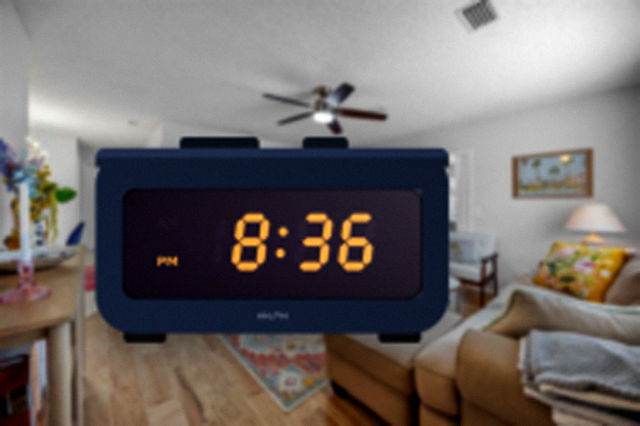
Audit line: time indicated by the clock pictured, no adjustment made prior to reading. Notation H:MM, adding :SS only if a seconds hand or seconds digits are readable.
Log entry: 8:36
